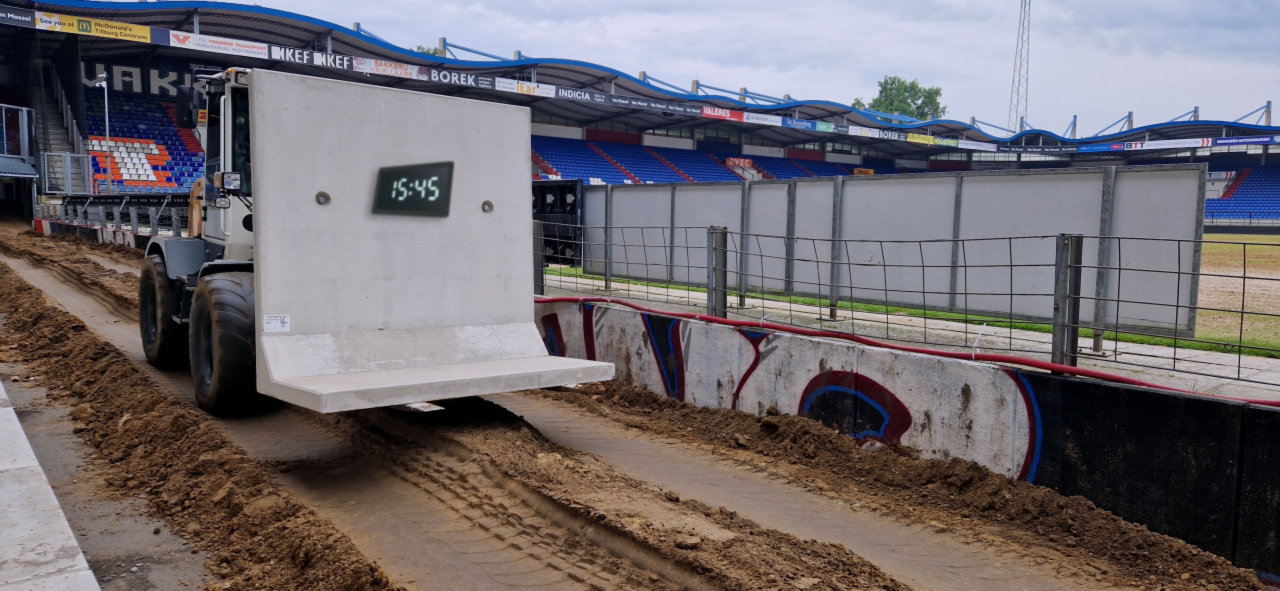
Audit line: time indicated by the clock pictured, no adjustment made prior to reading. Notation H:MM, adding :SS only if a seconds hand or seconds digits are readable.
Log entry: 15:45
